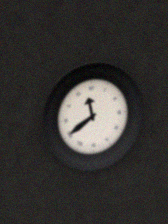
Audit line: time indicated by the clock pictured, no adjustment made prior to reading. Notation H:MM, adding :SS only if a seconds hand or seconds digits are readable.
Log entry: 11:40
